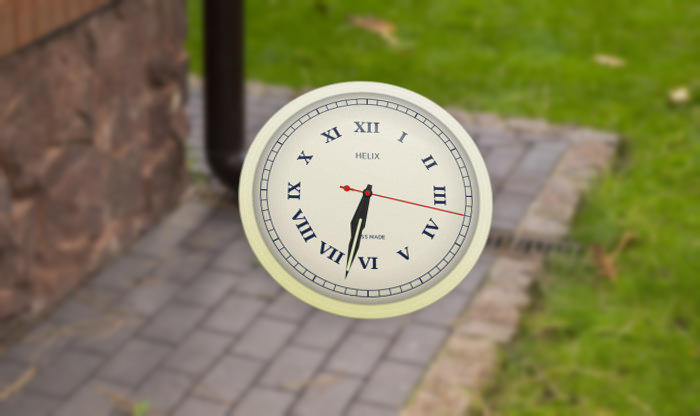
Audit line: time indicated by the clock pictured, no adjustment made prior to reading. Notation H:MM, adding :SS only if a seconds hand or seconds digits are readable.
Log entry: 6:32:17
